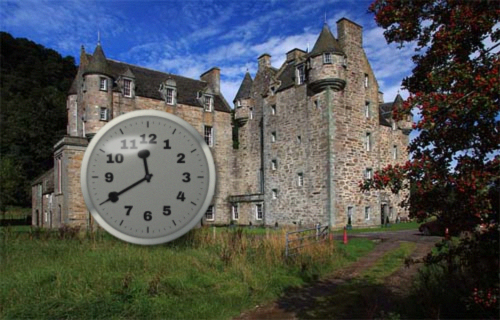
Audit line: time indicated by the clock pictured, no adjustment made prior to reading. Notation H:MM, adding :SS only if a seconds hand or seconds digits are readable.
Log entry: 11:40
